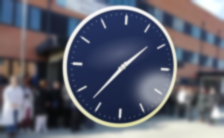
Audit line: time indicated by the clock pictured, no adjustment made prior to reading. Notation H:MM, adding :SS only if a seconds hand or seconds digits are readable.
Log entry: 1:37
